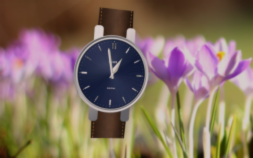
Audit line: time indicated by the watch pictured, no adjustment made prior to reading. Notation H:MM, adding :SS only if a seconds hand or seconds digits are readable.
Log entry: 12:58
